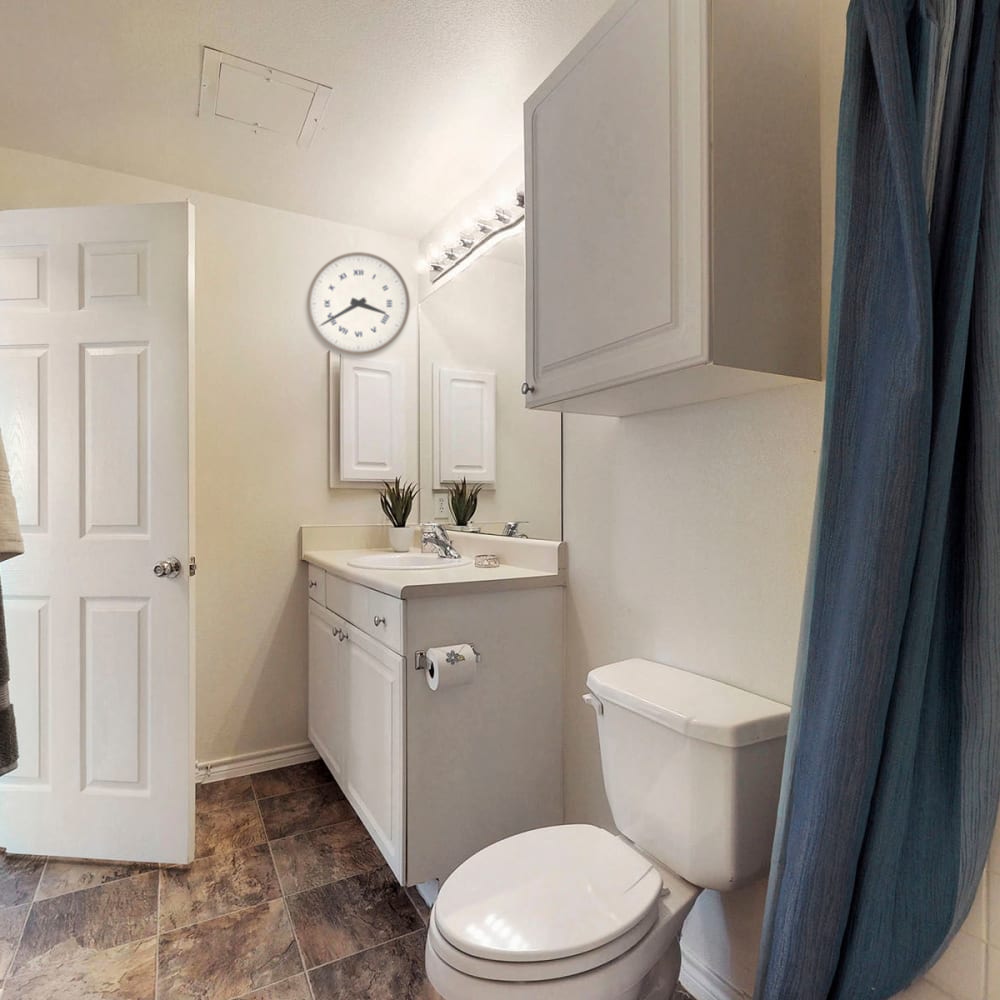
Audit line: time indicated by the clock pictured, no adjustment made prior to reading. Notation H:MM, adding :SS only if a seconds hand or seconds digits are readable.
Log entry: 3:40
